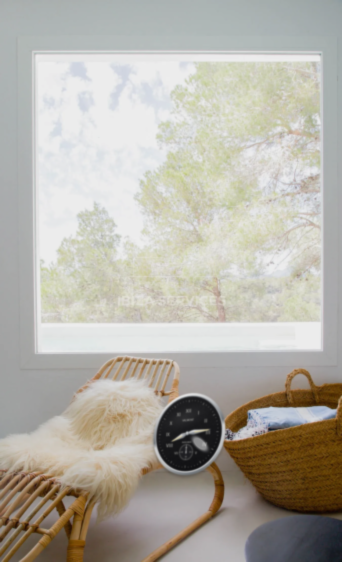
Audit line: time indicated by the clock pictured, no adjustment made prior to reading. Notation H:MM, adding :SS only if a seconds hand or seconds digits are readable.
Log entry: 8:14
